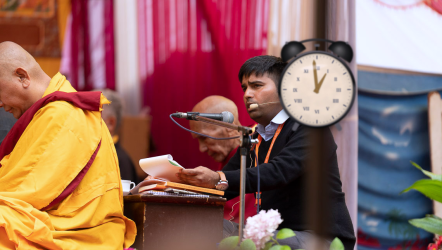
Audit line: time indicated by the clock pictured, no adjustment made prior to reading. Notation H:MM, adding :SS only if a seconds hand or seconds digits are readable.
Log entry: 12:59
